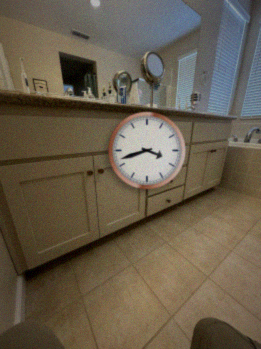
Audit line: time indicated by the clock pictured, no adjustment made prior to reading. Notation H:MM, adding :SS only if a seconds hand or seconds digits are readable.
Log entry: 3:42
